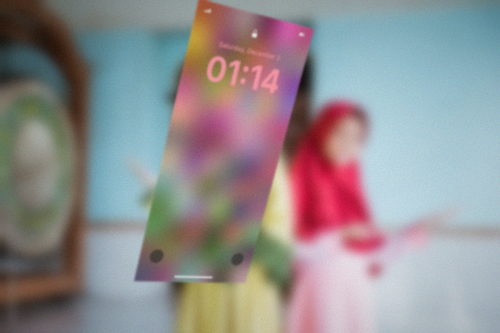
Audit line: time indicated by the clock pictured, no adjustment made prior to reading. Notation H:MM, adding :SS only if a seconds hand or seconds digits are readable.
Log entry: 1:14
